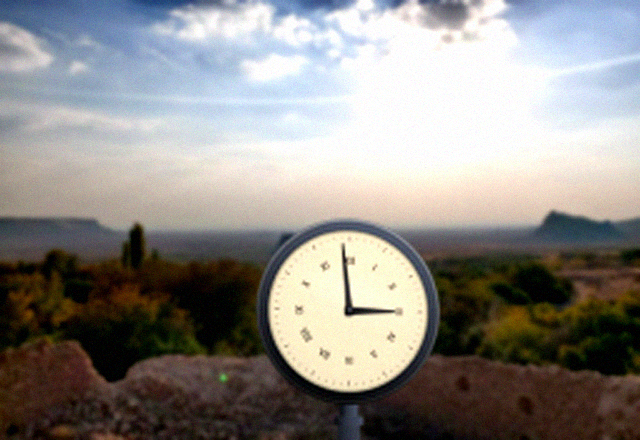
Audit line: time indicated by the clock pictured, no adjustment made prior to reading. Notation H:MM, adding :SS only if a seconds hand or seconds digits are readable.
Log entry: 2:59
